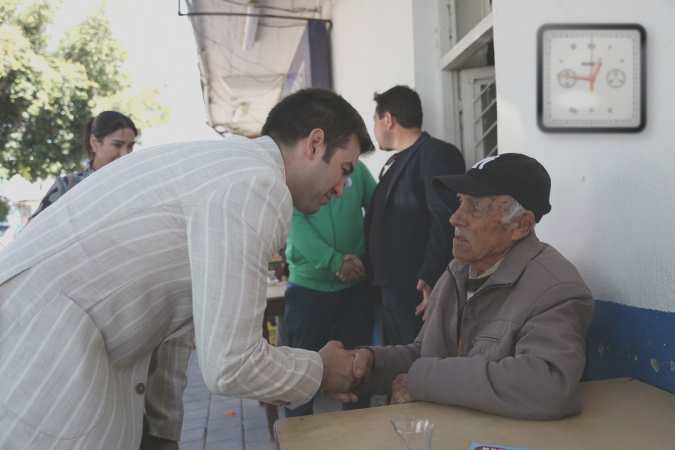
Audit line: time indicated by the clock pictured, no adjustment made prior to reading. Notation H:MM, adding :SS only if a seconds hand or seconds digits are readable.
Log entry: 12:46
